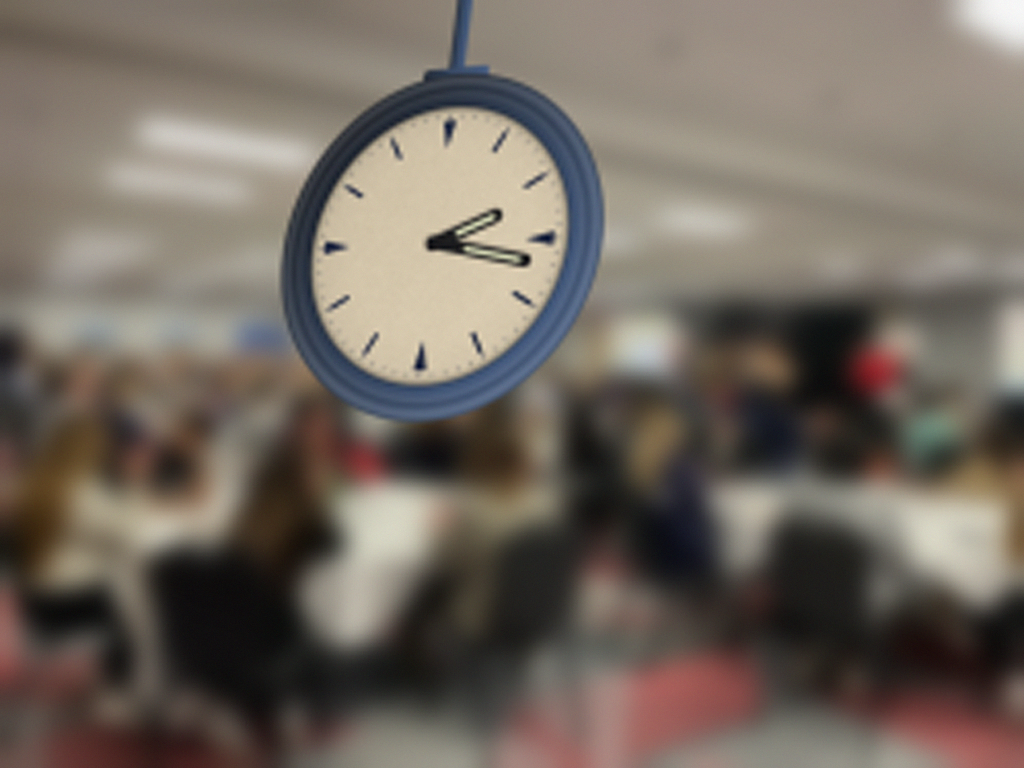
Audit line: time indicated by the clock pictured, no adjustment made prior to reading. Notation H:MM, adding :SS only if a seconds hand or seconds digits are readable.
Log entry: 2:17
